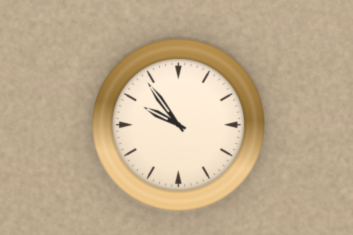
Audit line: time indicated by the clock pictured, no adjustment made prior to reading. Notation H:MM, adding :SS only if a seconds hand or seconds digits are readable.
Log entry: 9:54
